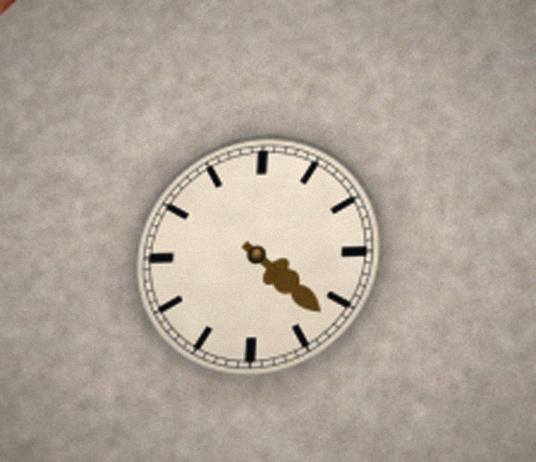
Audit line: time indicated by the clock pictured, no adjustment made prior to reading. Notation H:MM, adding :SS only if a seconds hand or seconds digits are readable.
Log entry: 4:22
